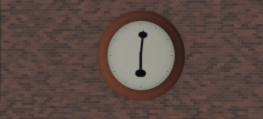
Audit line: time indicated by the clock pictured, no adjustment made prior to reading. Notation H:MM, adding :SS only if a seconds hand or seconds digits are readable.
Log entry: 6:01
